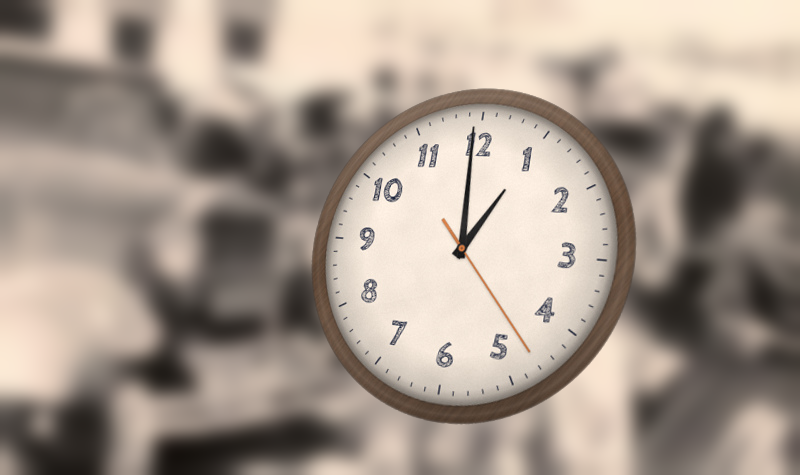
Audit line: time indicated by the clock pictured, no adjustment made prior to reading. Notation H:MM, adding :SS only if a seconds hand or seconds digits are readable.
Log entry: 12:59:23
